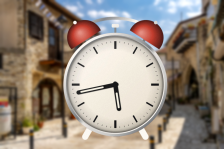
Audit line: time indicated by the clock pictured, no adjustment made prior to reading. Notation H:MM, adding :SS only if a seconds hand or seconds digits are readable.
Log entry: 5:43
